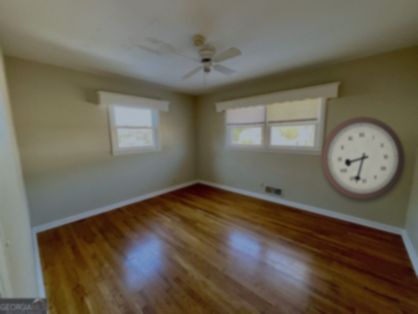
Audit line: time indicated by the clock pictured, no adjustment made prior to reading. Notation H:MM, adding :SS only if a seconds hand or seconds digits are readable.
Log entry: 8:33
